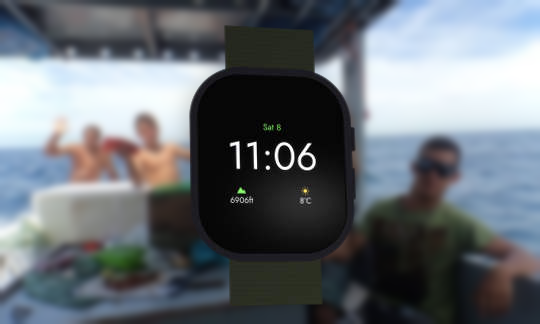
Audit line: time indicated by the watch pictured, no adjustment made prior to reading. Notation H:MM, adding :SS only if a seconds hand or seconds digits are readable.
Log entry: 11:06
